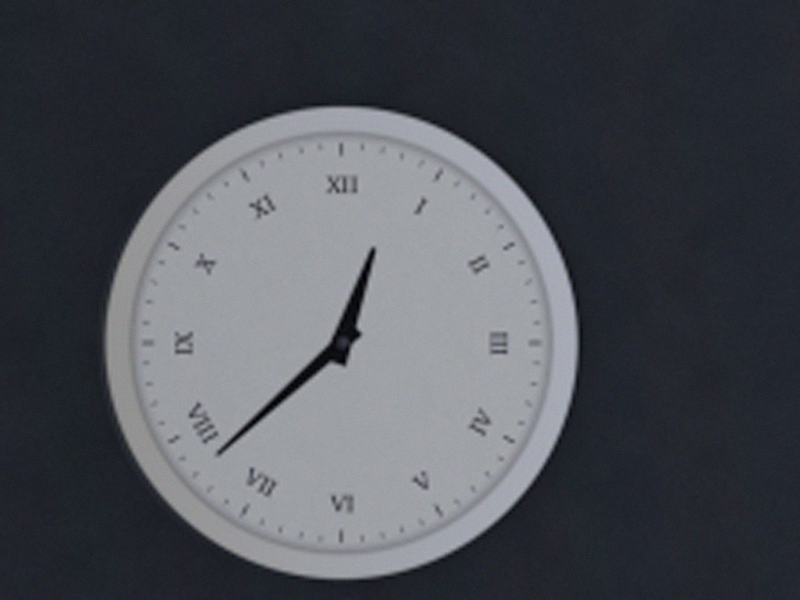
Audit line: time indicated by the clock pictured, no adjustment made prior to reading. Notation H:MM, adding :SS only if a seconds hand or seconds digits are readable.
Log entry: 12:38
